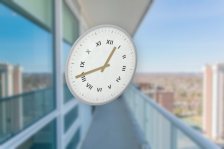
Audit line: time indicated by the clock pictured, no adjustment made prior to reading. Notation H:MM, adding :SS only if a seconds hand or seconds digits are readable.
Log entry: 12:41
